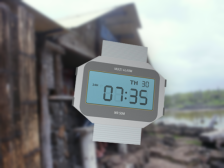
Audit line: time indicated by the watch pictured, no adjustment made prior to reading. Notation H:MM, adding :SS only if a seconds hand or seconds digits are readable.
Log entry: 7:35
